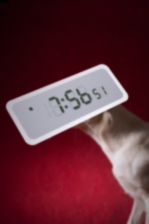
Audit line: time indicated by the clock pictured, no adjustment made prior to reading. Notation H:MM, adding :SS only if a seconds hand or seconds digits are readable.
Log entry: 7:56:51
